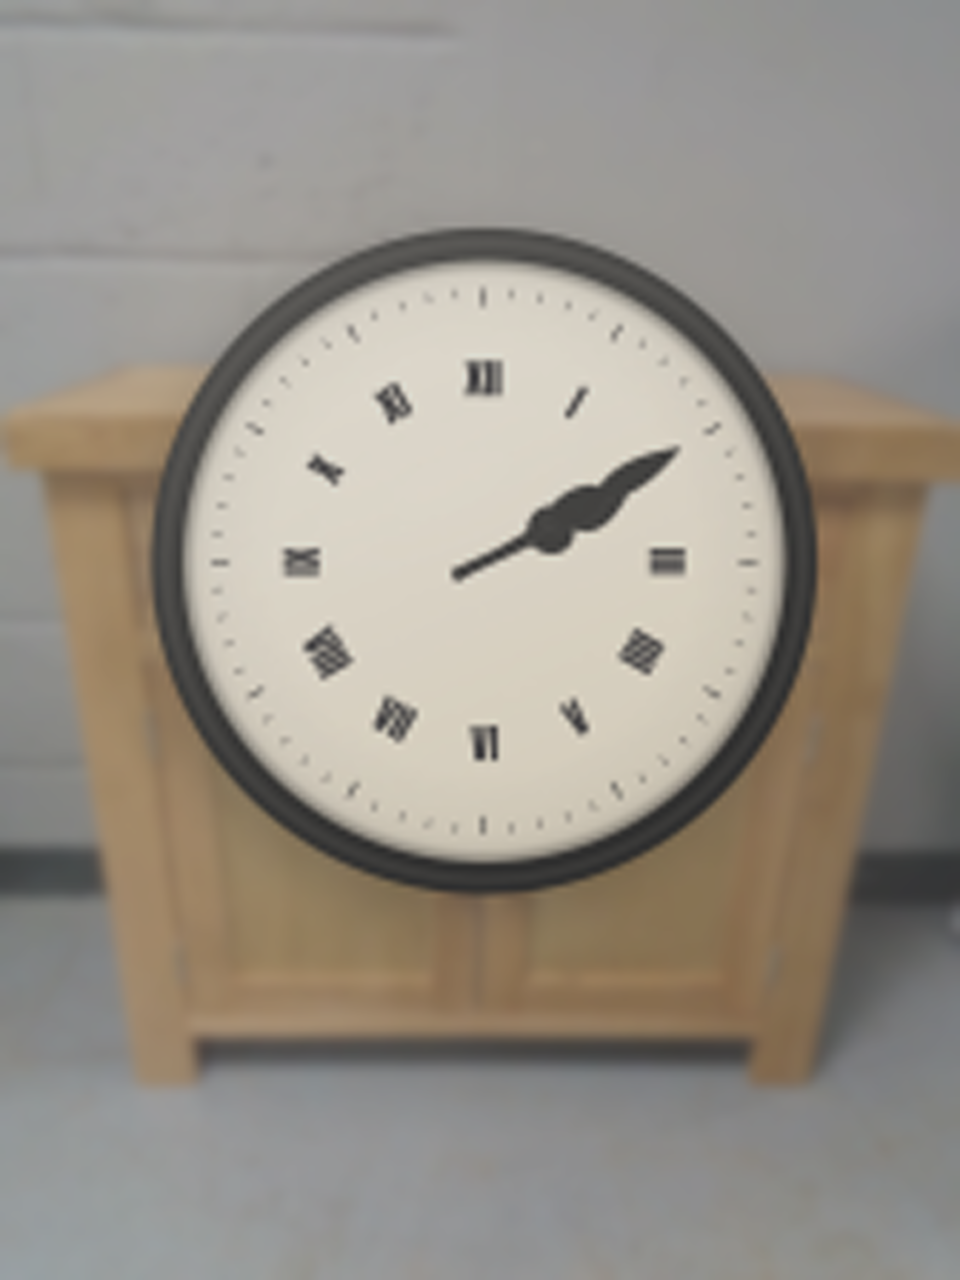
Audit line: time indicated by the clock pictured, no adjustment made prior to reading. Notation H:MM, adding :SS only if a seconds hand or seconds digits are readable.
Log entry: 2:10
